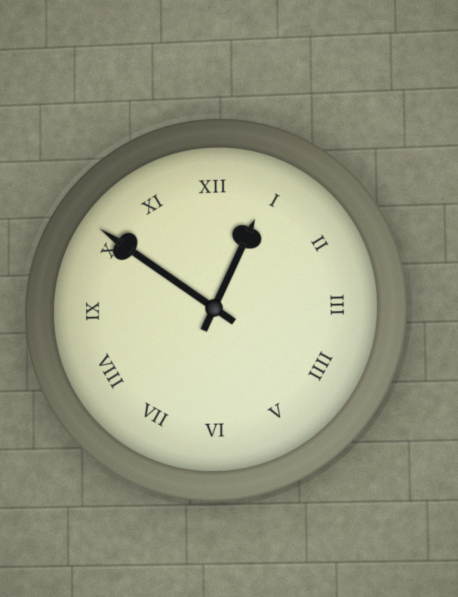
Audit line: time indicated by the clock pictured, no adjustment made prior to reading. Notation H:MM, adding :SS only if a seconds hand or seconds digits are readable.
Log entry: 12:51
